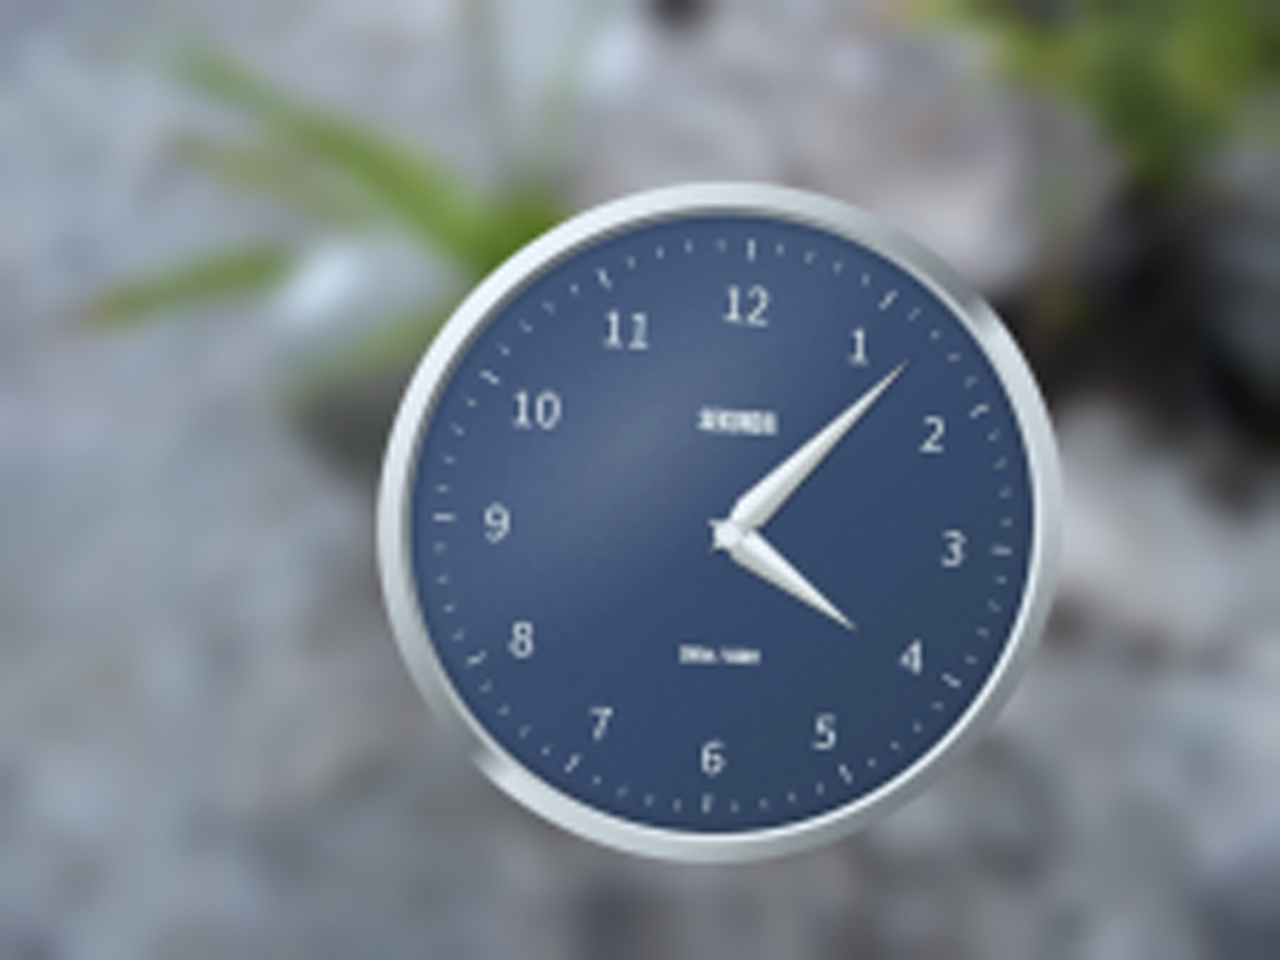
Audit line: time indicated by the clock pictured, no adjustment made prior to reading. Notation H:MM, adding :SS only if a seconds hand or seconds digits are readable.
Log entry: 4:07
